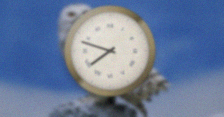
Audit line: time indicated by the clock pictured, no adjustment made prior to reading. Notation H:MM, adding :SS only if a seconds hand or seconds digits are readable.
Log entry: 7:48
